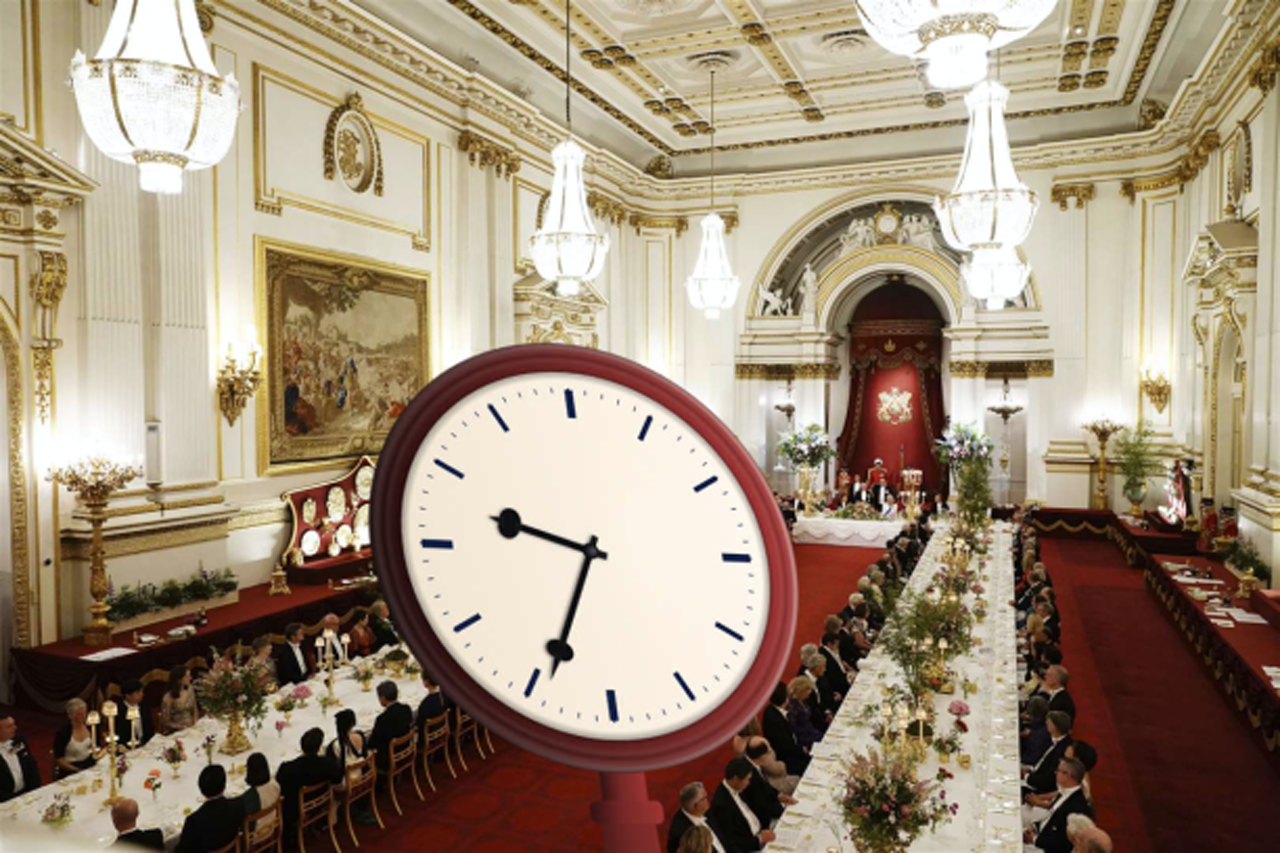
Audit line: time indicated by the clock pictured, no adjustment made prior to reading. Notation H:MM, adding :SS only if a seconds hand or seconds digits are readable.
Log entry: 9:34
